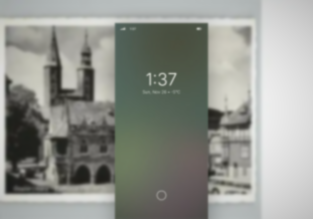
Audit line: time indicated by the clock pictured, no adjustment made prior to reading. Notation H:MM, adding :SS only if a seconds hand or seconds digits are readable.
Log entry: 1:37
